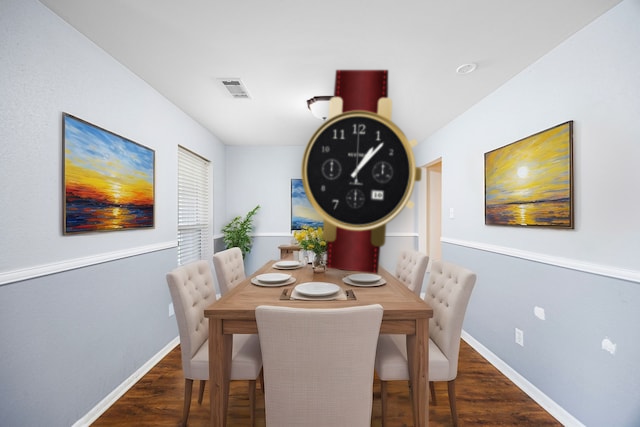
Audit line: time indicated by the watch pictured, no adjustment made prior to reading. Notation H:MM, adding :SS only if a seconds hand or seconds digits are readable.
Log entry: 1:07
